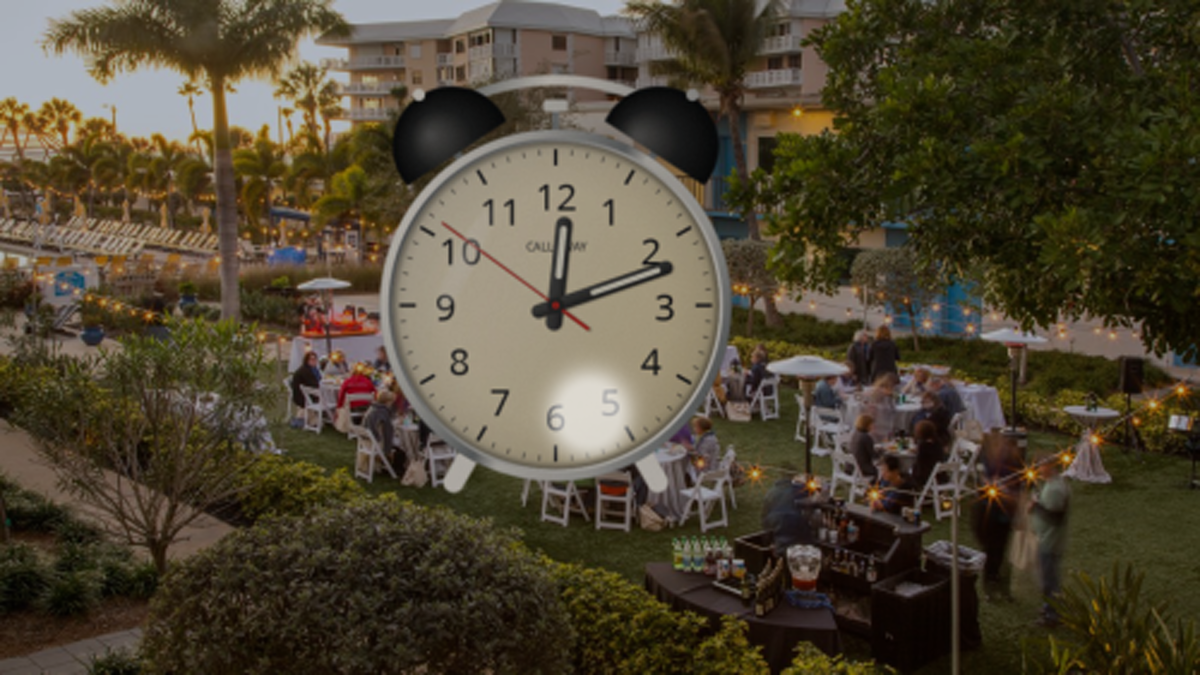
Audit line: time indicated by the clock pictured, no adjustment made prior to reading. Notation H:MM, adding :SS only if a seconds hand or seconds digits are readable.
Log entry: 12:11:51
